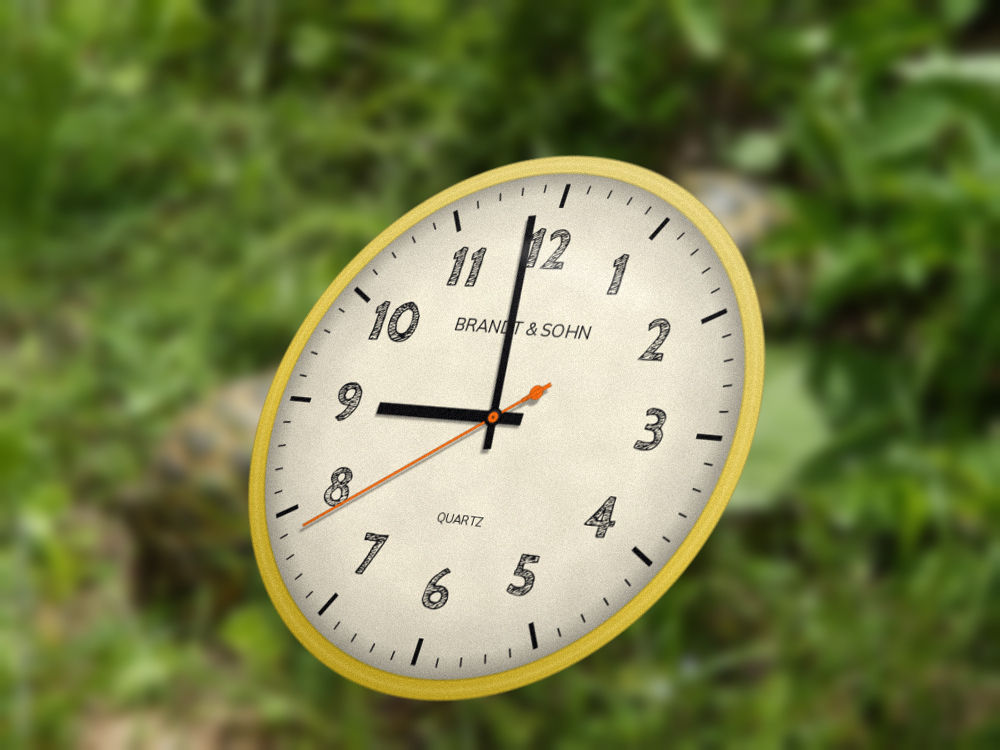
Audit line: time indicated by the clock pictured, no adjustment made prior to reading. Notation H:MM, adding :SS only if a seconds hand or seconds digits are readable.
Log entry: 8:58:39
